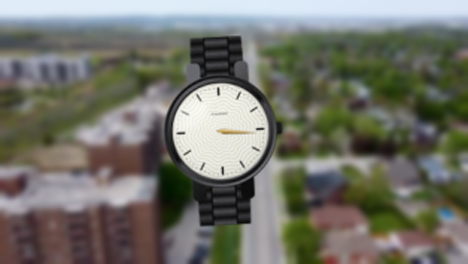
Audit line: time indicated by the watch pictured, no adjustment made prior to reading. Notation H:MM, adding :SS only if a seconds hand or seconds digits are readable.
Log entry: 3:16
